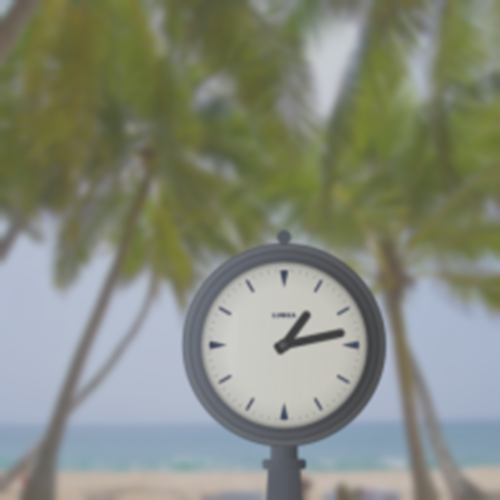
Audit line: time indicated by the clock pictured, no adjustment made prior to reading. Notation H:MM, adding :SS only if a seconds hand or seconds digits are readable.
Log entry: 1:13
